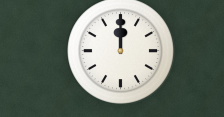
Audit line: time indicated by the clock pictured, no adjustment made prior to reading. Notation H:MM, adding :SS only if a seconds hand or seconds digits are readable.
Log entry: 12:00
